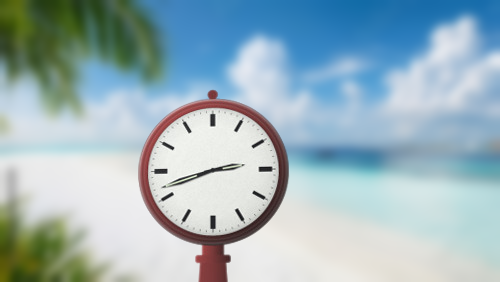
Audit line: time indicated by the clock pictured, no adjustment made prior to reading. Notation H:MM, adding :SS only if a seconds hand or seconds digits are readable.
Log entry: 2:42
